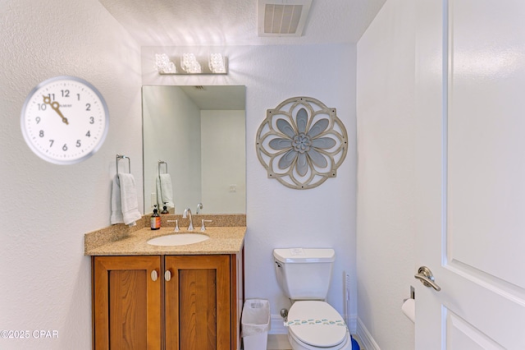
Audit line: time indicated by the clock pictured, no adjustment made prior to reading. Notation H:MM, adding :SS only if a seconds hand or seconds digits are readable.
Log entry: 10:53
